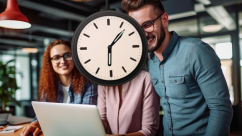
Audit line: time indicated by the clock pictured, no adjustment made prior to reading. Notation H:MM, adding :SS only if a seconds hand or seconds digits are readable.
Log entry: 6:07
